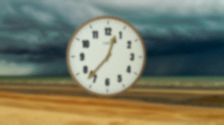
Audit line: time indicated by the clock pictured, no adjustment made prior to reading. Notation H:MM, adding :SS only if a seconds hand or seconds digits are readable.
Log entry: 12:37
